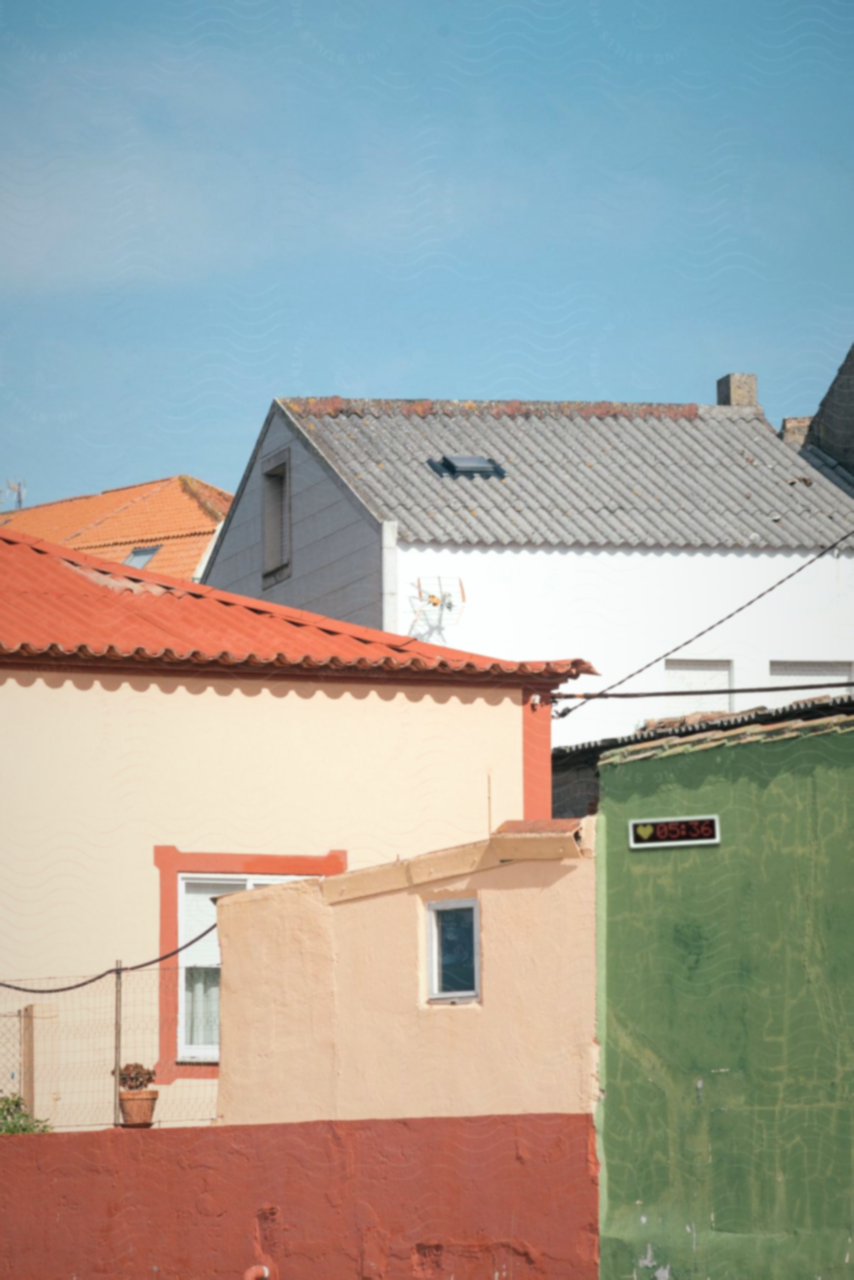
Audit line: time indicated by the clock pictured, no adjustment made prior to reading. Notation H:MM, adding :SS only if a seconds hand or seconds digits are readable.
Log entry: 5:36
